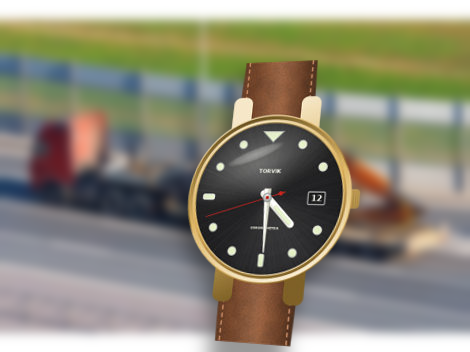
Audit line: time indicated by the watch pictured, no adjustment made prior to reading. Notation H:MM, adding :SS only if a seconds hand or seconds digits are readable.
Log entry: 4:29:42
